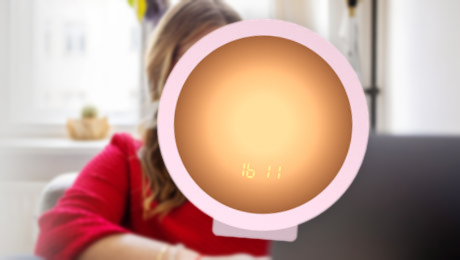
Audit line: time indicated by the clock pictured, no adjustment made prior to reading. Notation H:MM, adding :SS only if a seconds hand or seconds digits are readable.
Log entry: 16:11
